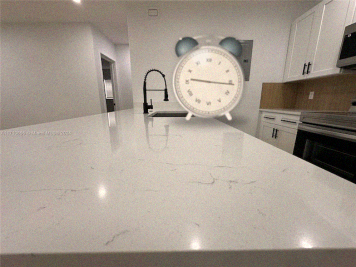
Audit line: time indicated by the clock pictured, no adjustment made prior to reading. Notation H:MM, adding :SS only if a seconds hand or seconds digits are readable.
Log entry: 9:16
